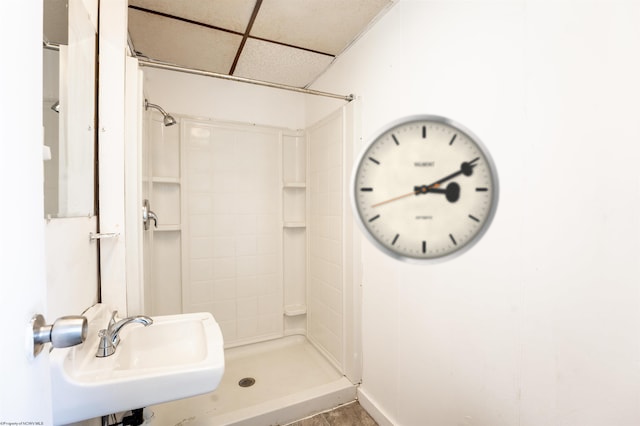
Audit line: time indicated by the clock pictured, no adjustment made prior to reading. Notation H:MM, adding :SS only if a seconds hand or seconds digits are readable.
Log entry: 3:10:42
